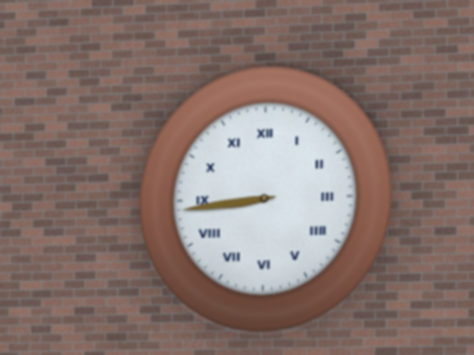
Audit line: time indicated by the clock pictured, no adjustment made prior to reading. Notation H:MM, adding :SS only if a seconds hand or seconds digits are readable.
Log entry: 8:44
